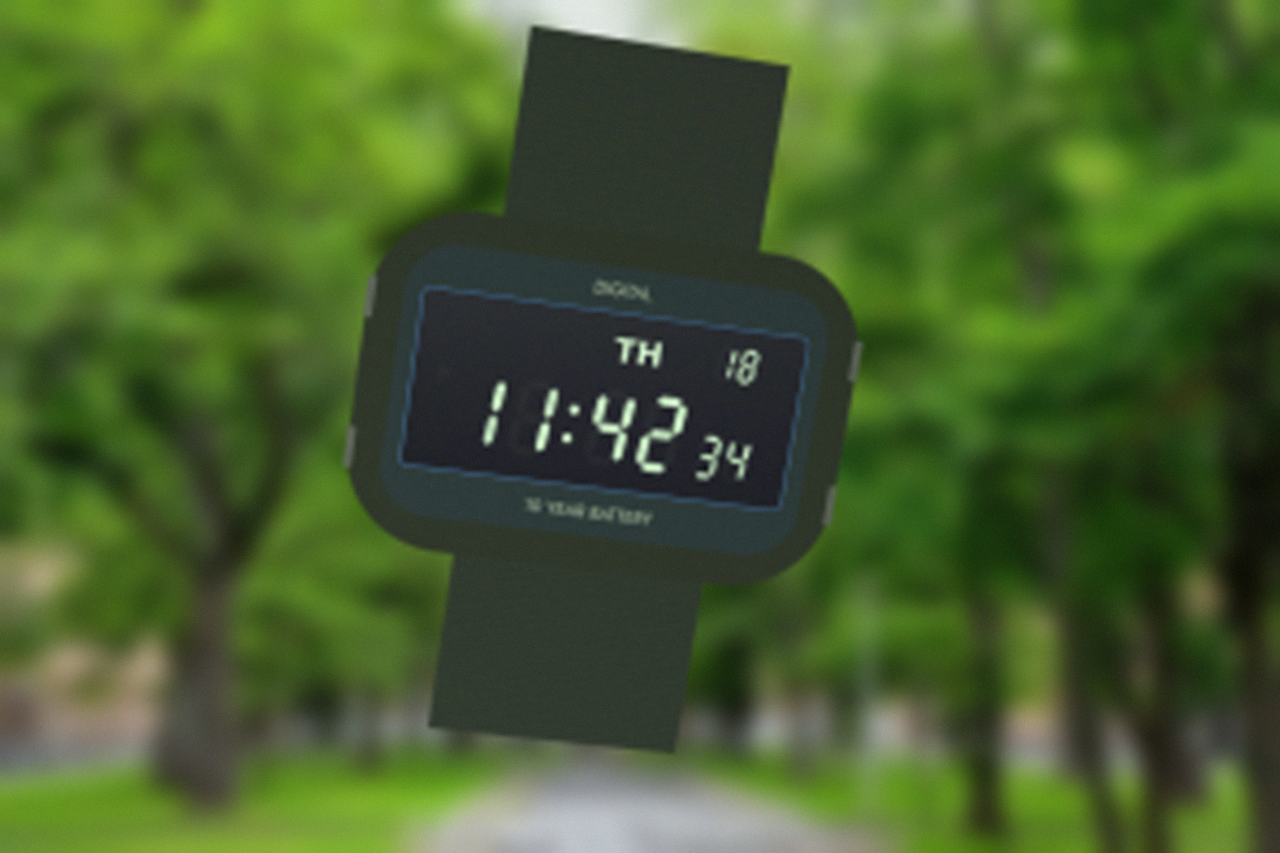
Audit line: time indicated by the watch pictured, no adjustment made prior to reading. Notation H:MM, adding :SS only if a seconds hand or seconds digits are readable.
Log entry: 11:42:34
